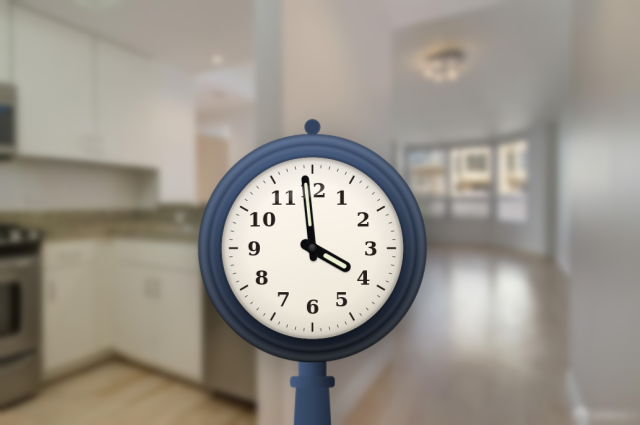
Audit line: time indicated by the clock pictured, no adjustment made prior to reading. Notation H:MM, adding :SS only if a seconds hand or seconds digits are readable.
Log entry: 3:59
